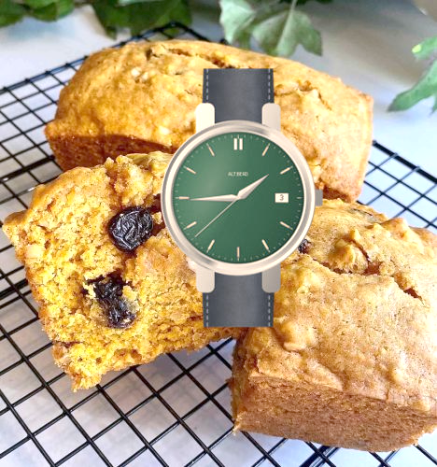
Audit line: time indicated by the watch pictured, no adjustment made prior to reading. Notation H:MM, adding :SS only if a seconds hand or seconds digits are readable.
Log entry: 1:44:38
